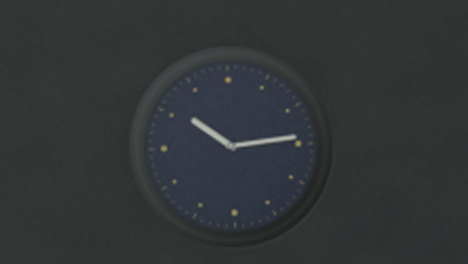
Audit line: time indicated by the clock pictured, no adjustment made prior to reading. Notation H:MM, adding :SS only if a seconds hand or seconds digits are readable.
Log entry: 10:14
